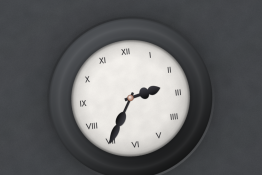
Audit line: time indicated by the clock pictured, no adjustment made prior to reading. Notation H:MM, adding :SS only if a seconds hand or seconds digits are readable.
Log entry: 2:35
